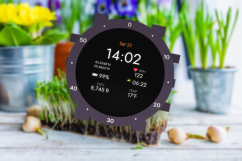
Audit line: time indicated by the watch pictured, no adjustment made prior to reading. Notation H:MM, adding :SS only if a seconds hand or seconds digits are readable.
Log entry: 14:02
